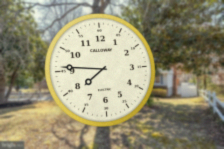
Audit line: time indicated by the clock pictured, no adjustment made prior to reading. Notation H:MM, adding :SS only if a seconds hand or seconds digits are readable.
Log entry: 7:46
